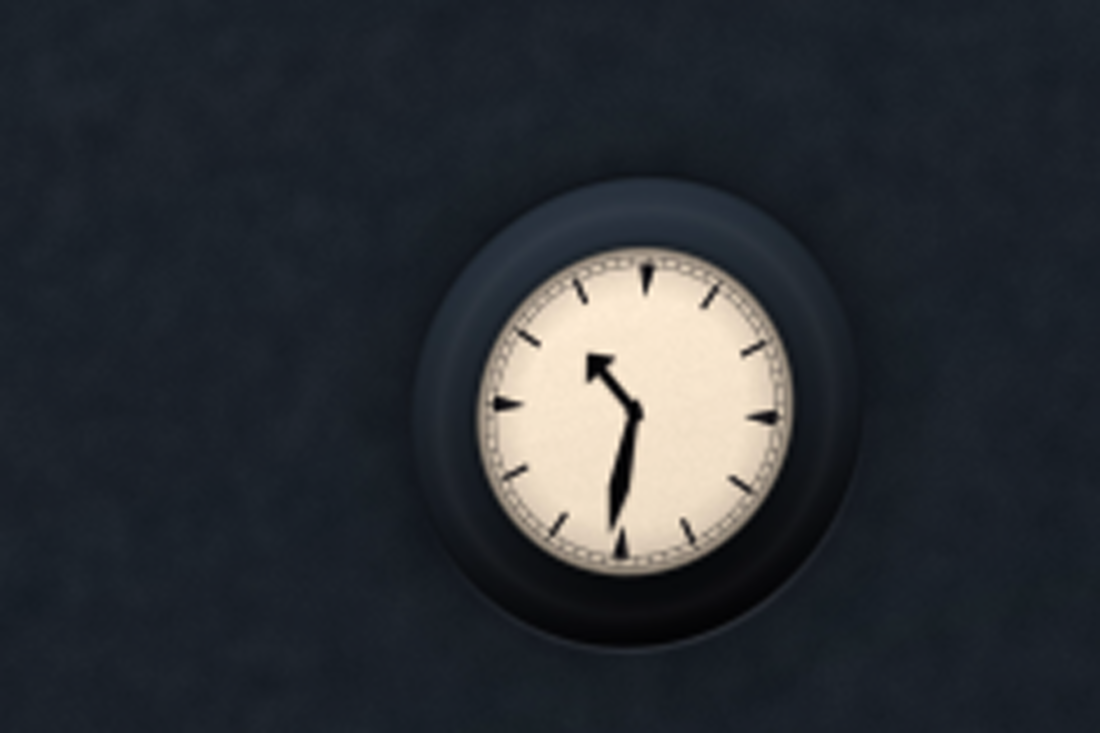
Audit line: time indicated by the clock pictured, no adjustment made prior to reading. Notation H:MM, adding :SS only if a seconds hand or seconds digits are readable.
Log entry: 10:31
